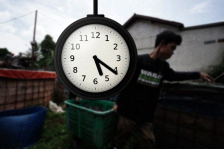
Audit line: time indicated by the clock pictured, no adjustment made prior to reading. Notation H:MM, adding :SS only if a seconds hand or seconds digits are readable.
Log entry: 5:21
